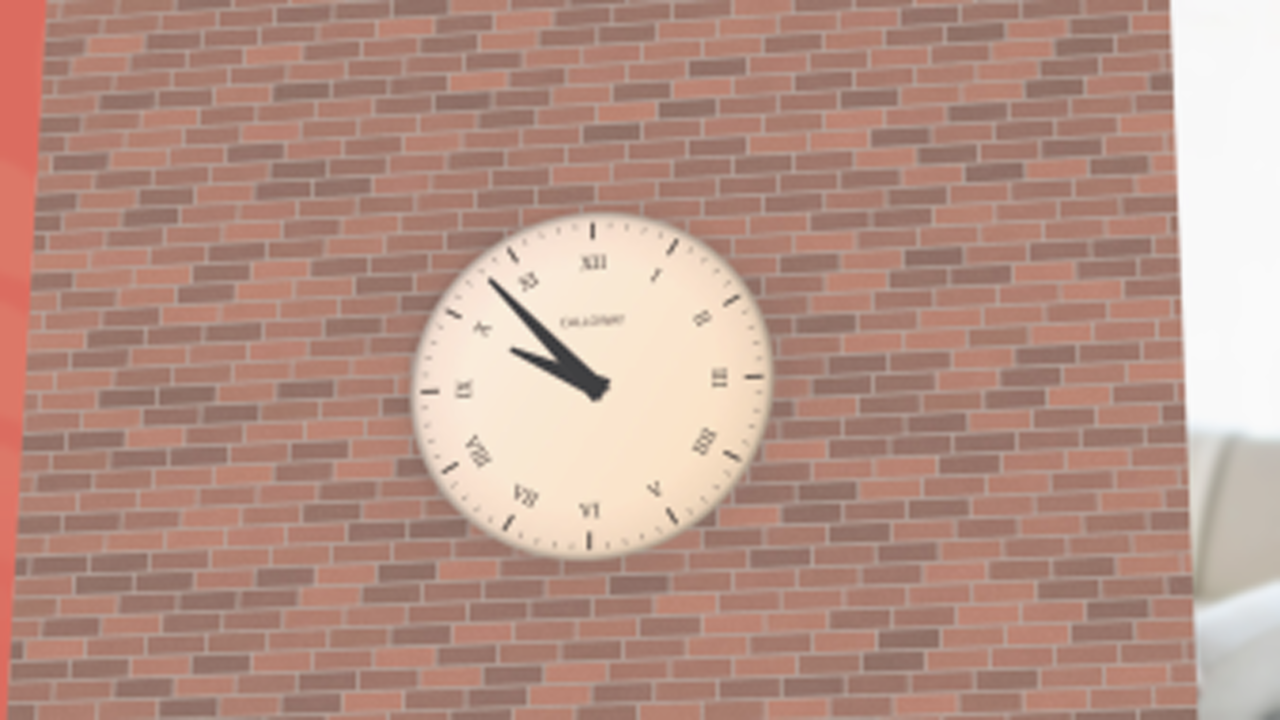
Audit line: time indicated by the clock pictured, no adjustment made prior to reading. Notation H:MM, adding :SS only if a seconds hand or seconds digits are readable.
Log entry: 9:53
